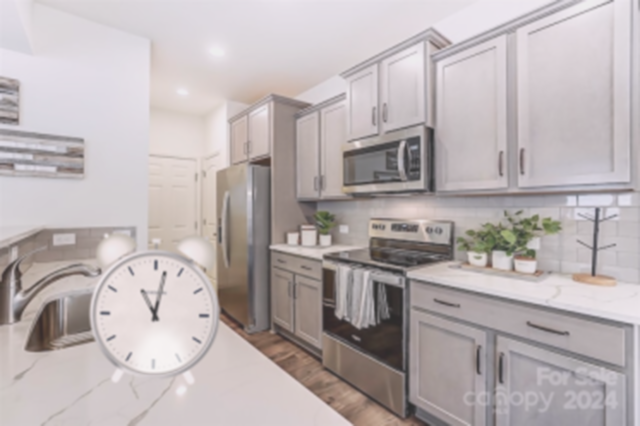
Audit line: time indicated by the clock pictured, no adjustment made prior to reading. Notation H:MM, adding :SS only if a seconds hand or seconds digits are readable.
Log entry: 11:02
